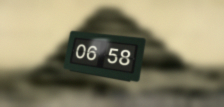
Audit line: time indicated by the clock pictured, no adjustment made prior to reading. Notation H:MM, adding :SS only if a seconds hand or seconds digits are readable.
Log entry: 6:58
